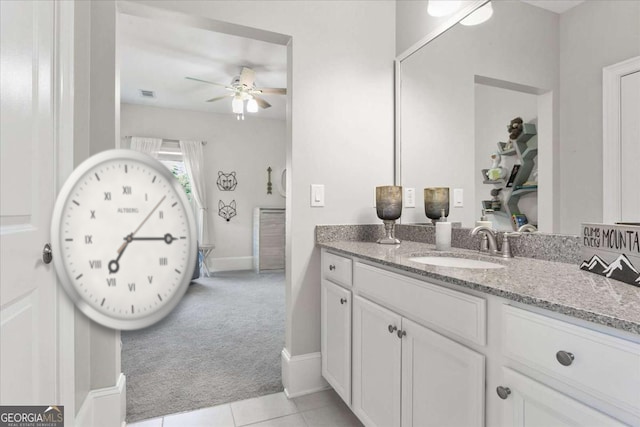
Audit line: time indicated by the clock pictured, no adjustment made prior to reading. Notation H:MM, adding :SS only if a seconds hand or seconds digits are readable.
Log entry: 7:15:08
